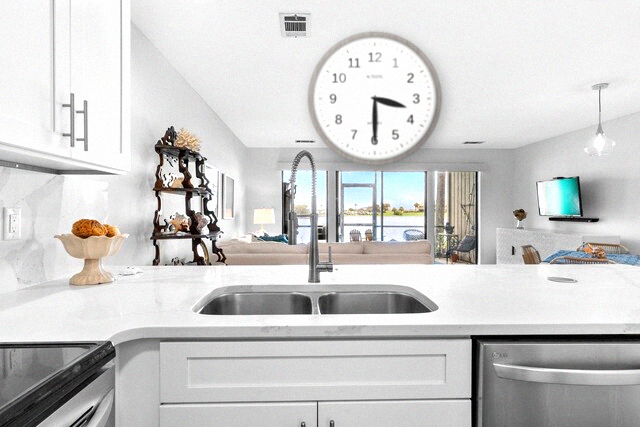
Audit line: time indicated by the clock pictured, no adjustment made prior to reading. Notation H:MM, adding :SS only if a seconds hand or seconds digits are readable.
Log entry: 3:30
